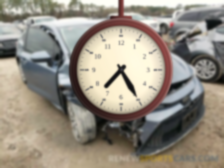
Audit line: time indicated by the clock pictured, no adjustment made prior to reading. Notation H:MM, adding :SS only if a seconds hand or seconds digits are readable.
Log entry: 7:25
